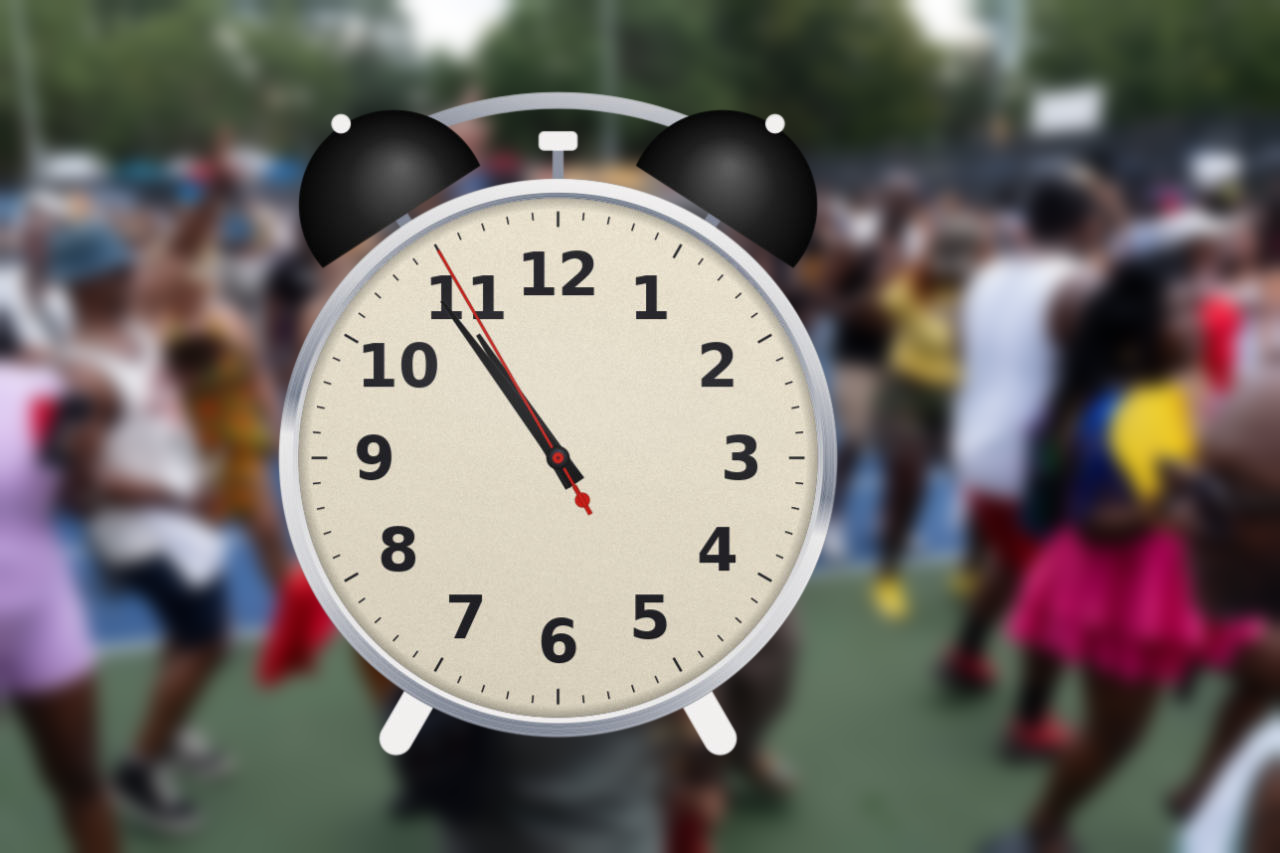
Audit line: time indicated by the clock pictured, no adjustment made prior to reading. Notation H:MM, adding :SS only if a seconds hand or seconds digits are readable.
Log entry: 10:53:55
